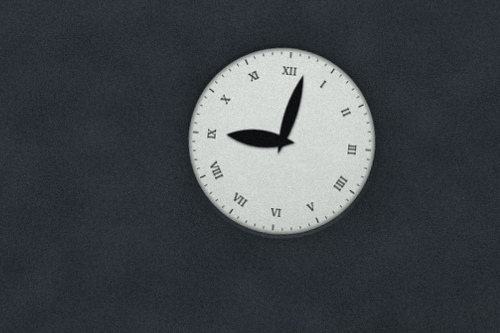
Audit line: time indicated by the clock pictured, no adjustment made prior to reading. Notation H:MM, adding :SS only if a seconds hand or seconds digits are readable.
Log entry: 9:02
